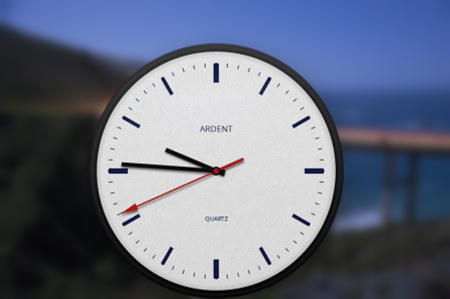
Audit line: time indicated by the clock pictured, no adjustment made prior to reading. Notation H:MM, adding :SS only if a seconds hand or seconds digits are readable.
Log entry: 9:45:41
